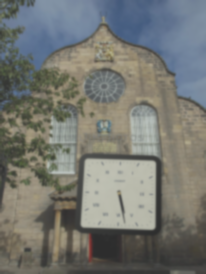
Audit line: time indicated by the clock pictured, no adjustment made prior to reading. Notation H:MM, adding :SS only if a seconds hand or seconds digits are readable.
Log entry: 5:28
